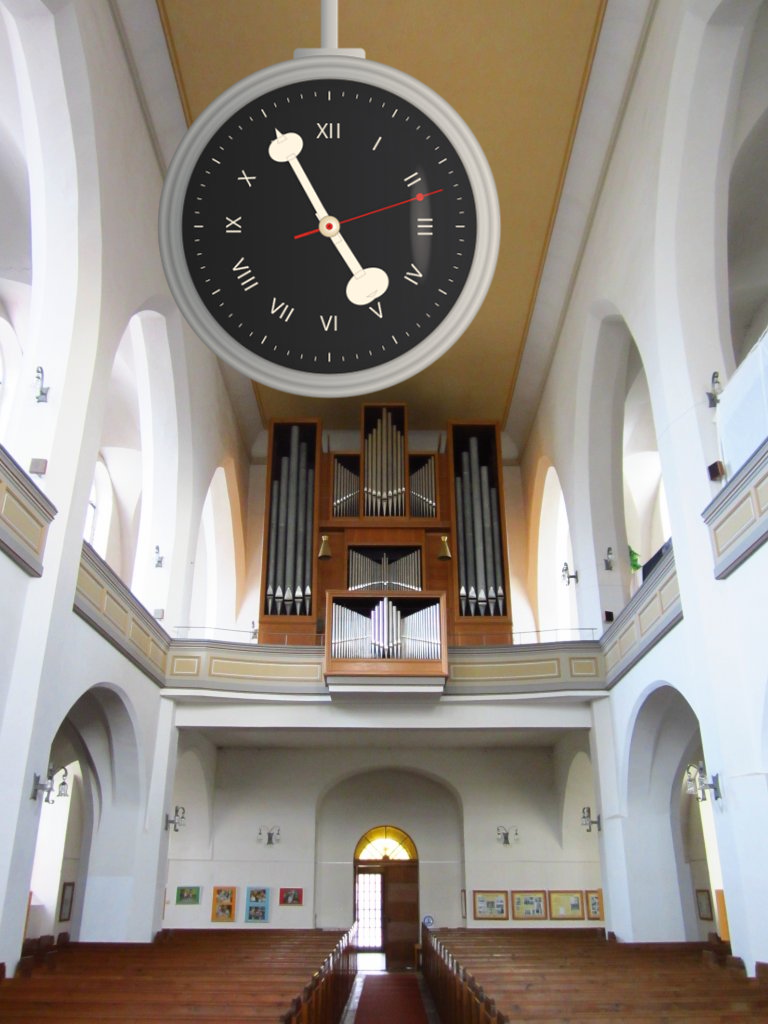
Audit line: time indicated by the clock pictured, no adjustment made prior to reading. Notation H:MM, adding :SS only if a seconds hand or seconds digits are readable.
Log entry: 4:55:12
